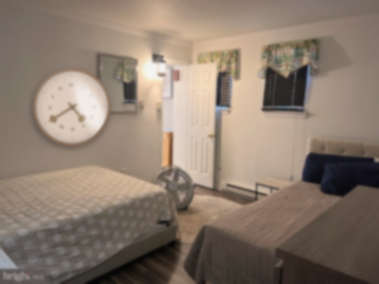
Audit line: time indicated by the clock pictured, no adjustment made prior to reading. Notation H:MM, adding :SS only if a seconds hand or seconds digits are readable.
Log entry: 4:40
